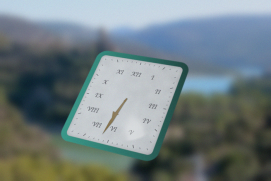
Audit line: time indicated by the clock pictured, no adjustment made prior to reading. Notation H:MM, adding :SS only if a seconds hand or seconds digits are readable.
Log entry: 6:32
